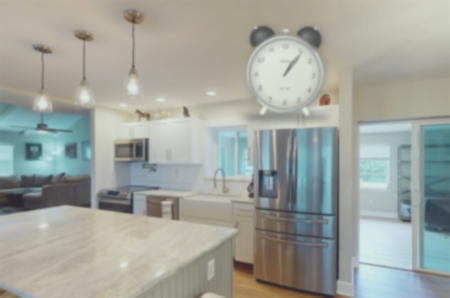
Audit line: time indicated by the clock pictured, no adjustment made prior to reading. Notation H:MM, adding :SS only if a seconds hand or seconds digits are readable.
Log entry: 1:06
